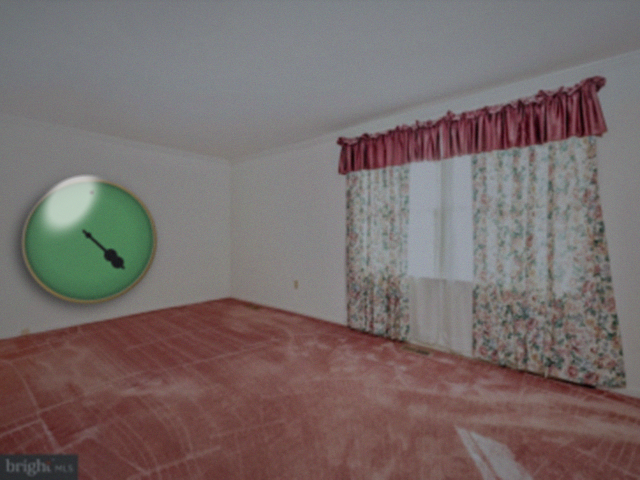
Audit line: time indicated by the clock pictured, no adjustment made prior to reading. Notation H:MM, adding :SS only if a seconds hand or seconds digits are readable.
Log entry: 4:22
